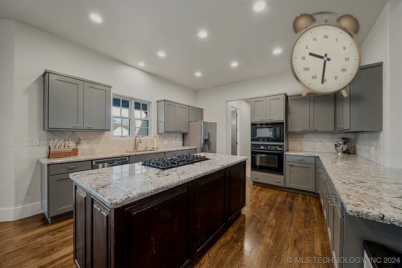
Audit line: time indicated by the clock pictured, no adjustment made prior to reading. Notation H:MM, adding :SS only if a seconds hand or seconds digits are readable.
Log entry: 9:31
